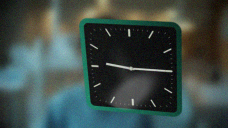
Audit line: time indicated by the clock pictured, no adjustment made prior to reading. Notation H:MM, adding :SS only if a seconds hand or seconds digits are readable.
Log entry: 9:15
